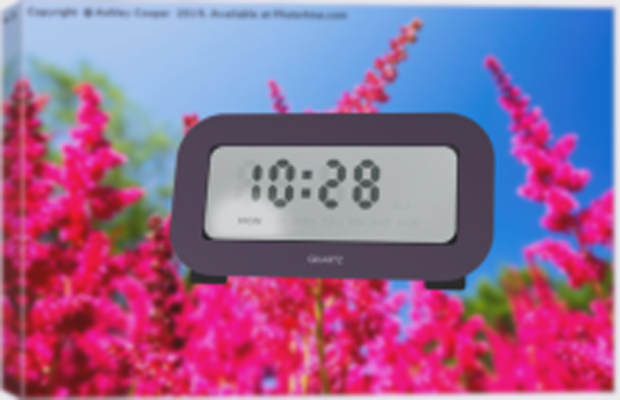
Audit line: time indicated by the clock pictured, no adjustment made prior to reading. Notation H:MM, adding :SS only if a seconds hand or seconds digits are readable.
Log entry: 10:28
